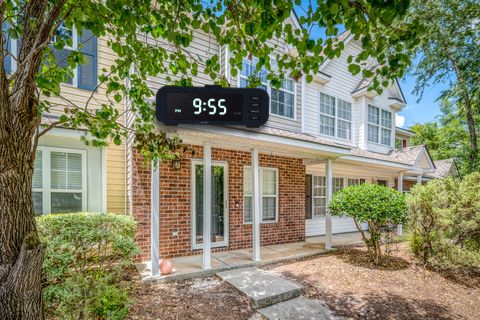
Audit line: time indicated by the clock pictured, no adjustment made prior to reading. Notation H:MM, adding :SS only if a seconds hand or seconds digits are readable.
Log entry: 9:55
